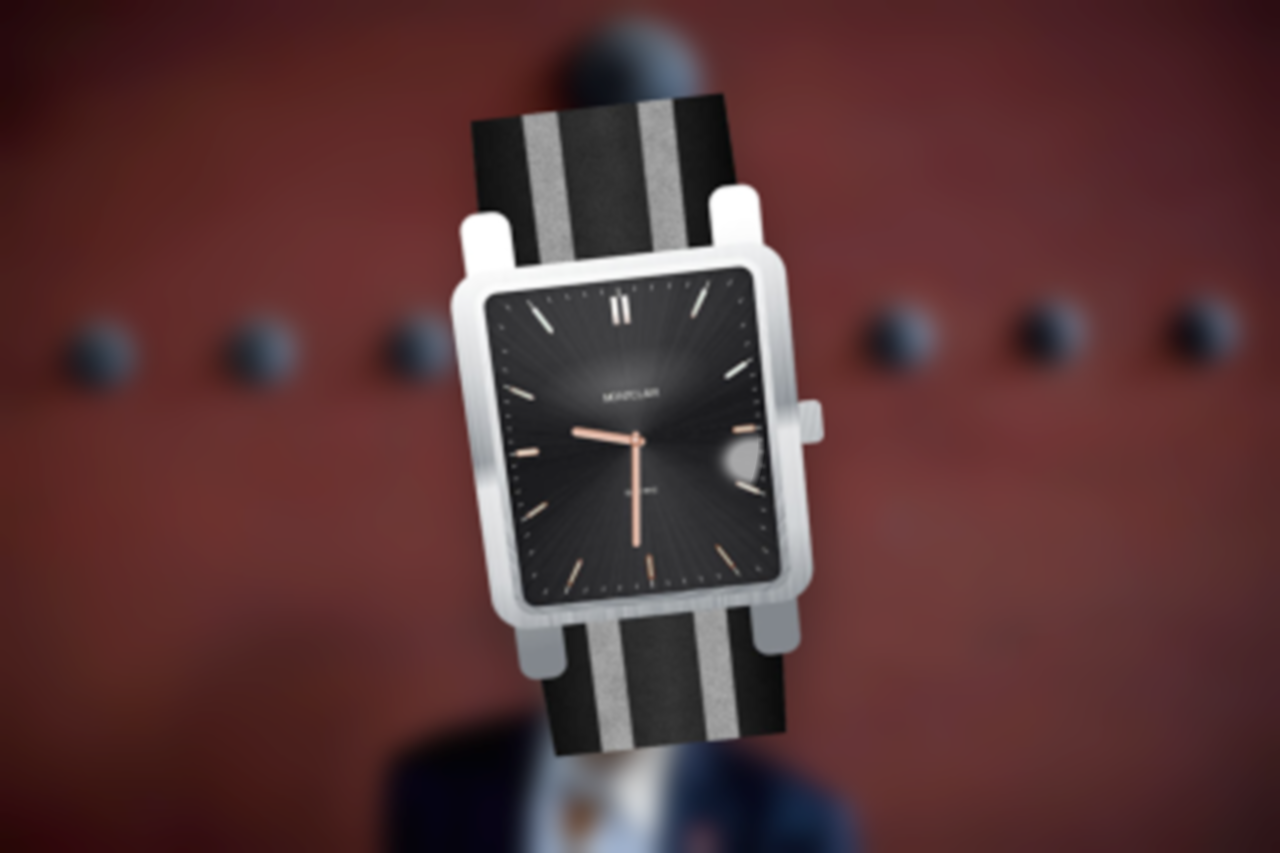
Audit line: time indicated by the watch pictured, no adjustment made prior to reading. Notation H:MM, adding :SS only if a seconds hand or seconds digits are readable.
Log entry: 9:31
